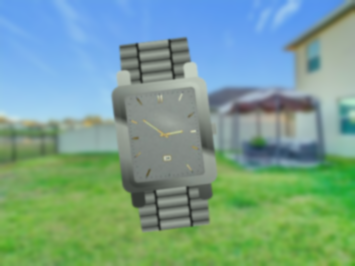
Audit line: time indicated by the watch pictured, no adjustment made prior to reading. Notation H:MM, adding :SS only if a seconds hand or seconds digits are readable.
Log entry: 2:52
